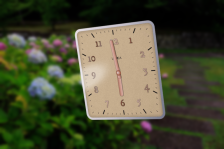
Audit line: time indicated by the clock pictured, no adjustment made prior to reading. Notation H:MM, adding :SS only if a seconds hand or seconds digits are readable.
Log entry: 5:59
